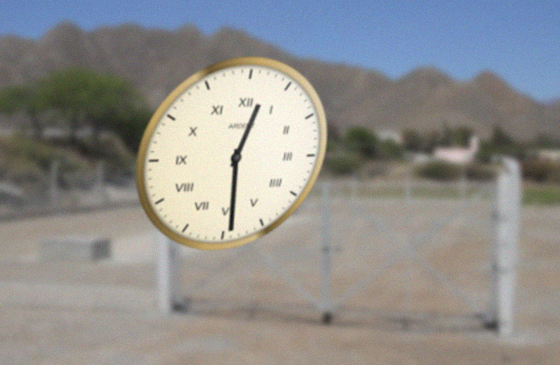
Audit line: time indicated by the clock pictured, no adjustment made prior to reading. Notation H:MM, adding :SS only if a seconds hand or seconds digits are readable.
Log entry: 12:29
